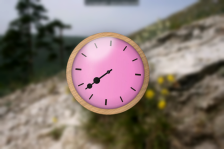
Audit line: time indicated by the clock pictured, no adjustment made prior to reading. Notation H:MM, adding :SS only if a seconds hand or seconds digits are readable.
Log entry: 7:38
